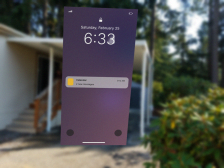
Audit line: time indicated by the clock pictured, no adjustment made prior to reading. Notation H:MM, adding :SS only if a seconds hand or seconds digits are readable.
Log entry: 6:33
